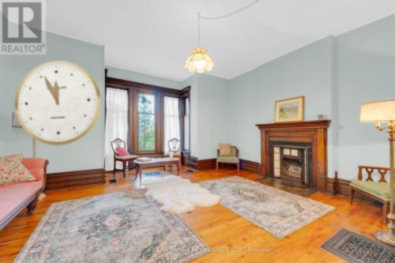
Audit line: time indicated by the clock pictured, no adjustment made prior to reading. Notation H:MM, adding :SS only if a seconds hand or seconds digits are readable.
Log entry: 11:56
